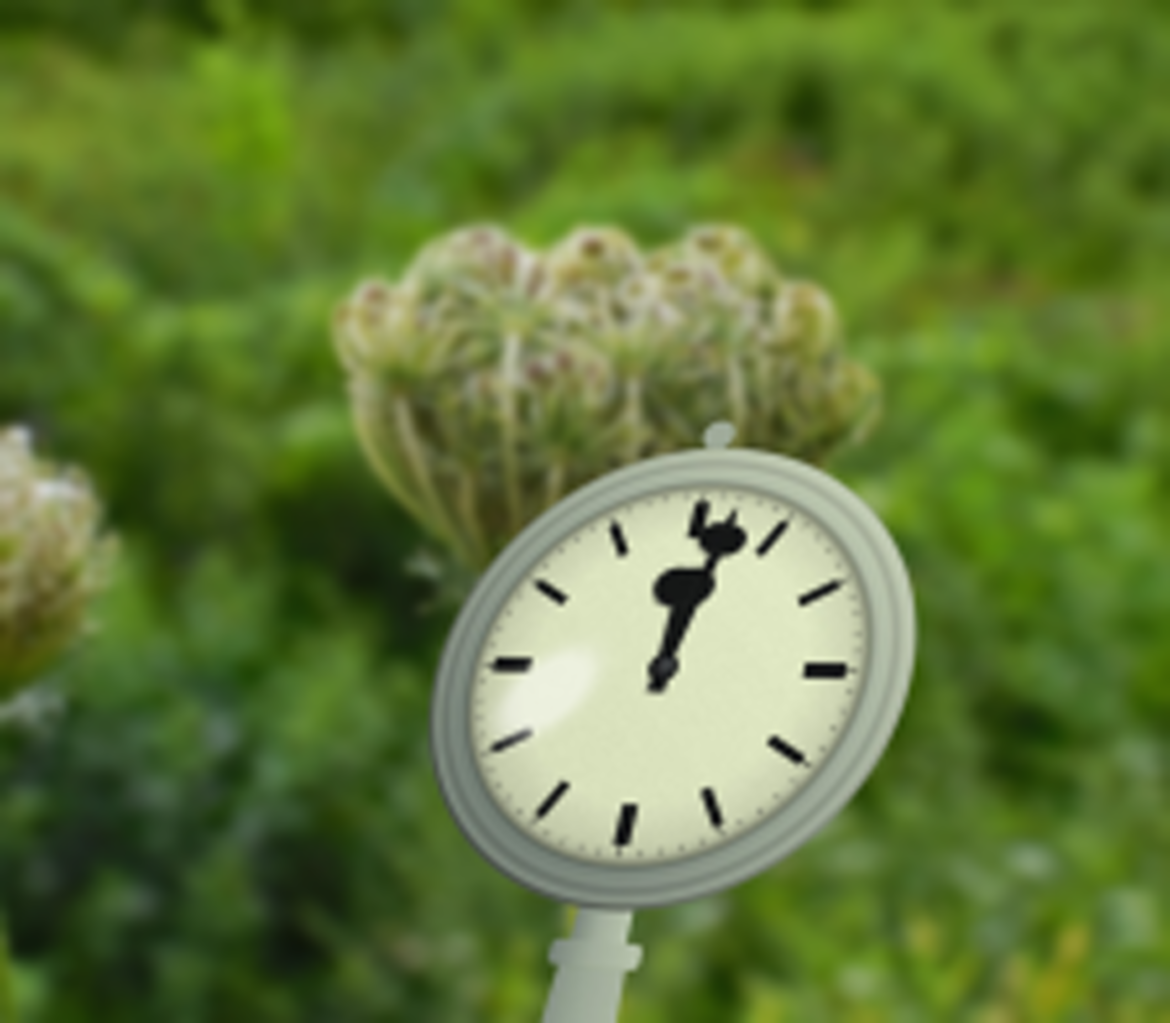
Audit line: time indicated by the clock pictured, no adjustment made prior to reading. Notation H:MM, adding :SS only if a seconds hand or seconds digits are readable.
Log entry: 12:02
